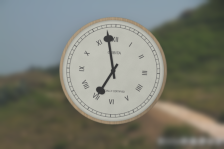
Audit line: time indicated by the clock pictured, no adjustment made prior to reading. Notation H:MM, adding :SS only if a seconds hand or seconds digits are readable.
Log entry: 6:58
